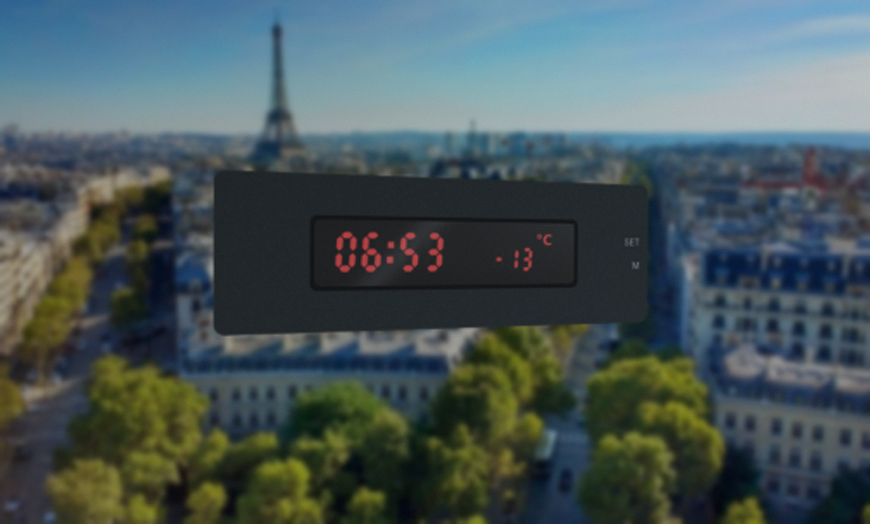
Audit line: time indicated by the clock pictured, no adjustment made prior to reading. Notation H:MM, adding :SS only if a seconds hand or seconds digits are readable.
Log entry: 6:53
